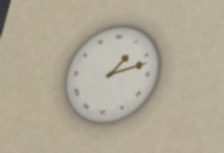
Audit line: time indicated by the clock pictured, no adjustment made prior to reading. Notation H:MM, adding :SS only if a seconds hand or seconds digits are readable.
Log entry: 1:12
